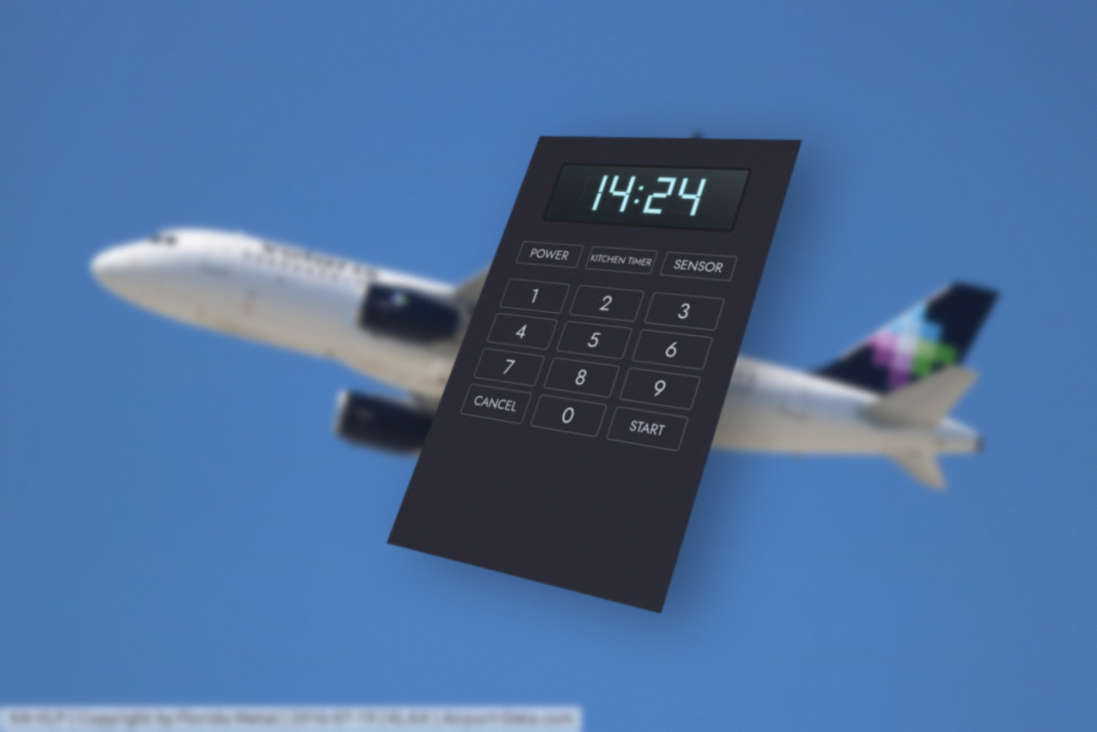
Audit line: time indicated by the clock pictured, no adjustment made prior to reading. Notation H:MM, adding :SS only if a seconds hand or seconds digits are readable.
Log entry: 14:24
